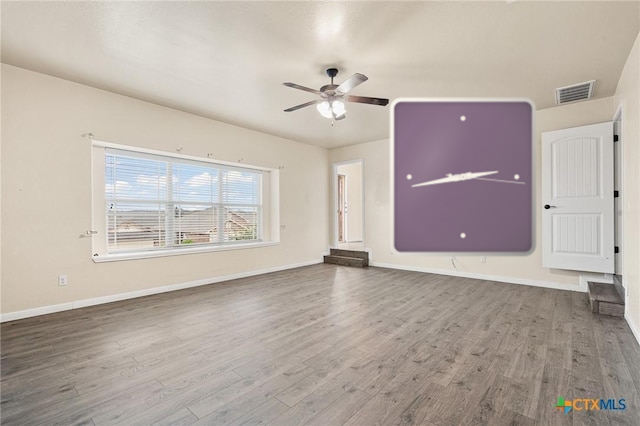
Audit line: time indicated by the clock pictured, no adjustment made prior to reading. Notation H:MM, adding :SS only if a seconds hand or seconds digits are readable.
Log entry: 2:43:16
